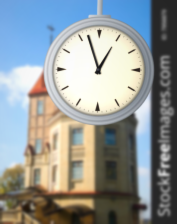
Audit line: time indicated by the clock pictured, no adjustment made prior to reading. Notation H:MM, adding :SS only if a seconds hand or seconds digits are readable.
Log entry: 12:57
